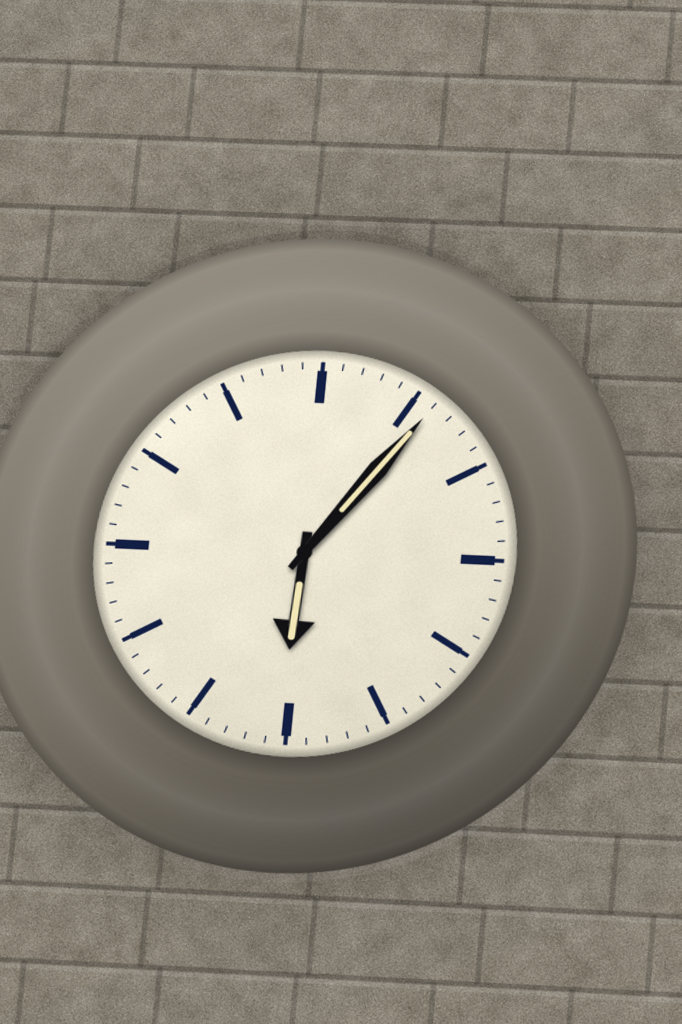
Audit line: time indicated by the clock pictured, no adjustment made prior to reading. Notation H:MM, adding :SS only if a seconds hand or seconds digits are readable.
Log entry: 6:06
